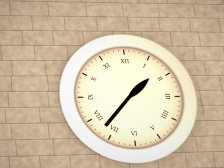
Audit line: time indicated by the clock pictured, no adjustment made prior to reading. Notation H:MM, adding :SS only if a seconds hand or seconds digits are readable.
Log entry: 1:37
